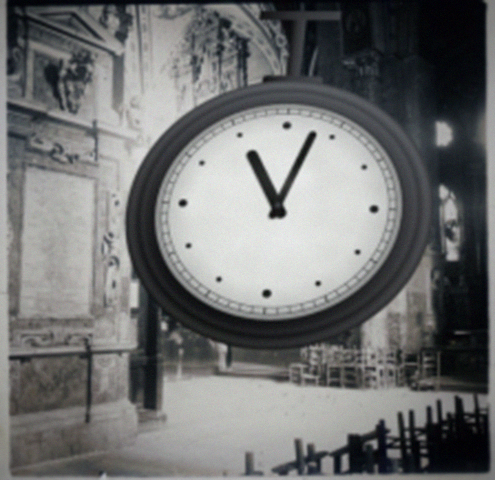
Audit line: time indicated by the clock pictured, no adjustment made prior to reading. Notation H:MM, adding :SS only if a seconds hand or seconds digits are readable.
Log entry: 11:03
